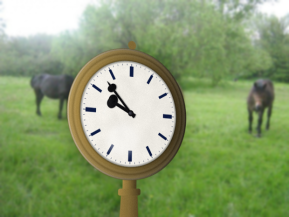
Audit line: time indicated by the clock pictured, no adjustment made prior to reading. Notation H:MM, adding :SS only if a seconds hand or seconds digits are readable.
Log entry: 9:53
